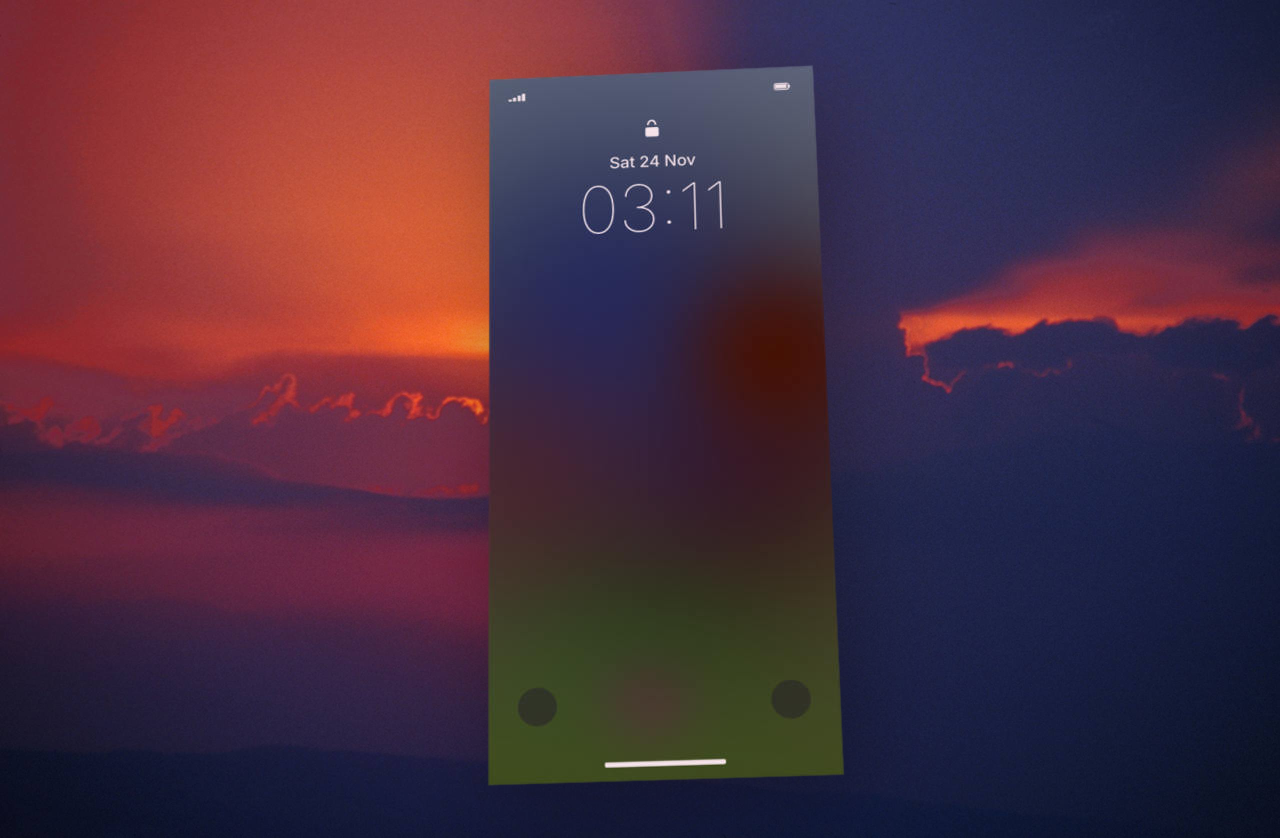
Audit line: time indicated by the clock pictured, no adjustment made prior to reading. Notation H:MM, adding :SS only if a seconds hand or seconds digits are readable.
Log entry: 3:11
